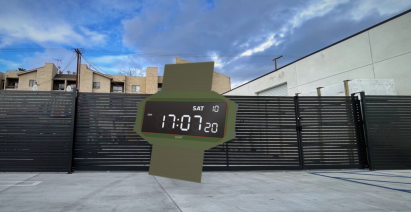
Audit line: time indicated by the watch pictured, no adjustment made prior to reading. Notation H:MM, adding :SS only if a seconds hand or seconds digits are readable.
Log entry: 17:07:20
